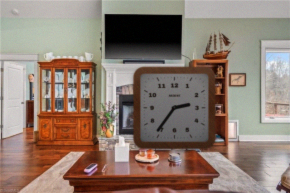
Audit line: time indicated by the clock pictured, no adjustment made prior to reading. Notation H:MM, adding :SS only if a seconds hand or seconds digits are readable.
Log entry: 2:36
